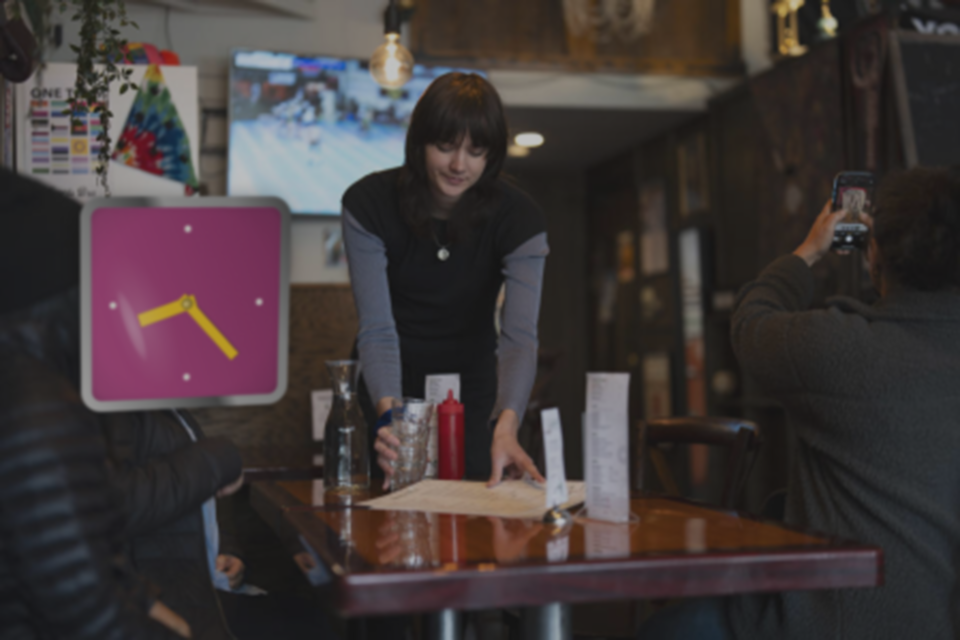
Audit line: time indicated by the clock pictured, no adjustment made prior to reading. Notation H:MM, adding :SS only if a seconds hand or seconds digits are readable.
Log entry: 8:23
